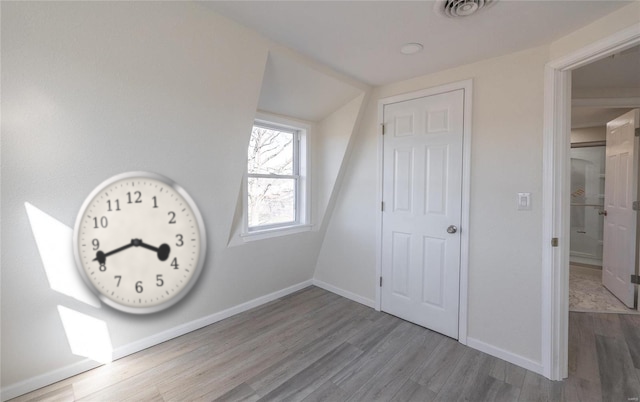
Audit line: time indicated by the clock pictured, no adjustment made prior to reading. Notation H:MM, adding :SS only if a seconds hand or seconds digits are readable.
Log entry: 3:42
